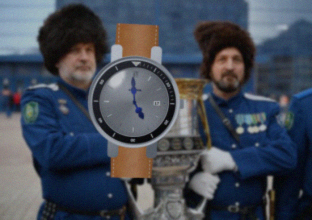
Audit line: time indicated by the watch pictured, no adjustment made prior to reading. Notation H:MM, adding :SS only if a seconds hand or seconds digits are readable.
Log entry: 4:59
